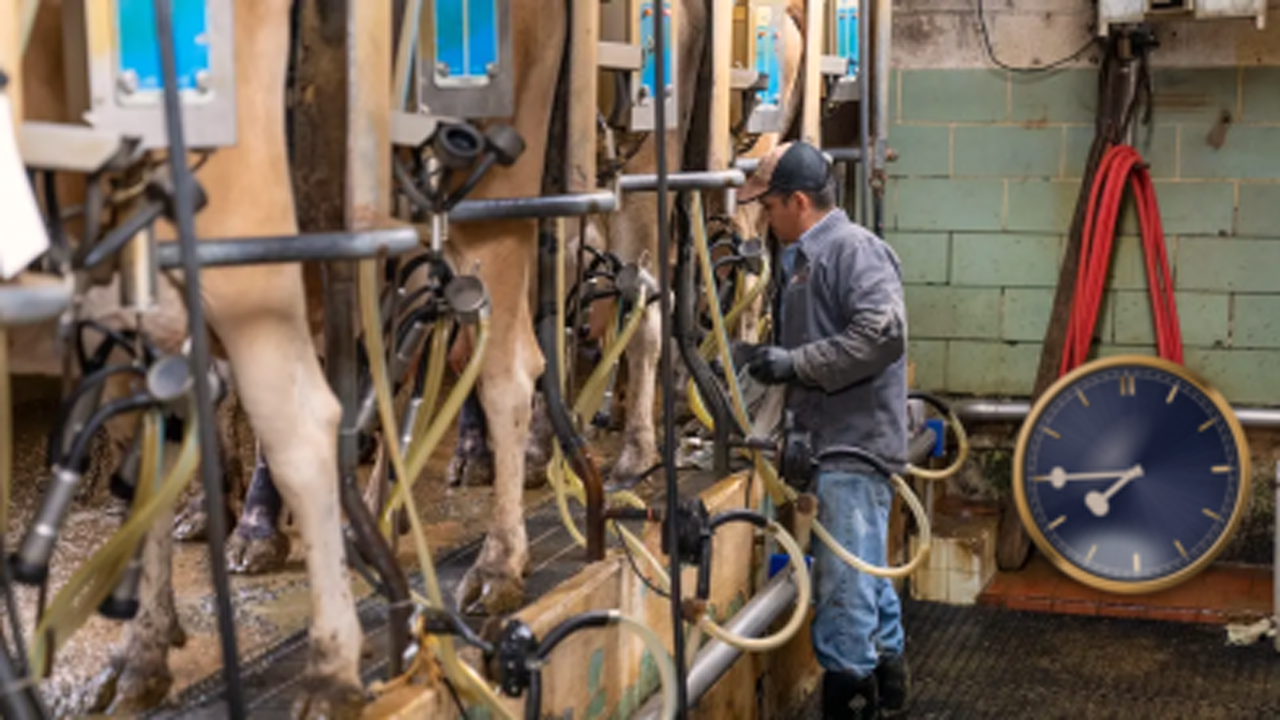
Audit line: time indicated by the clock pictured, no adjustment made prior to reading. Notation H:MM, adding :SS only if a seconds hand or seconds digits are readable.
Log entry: 7:45
